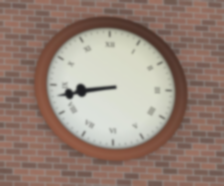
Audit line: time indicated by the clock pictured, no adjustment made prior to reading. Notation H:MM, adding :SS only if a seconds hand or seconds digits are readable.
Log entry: 8:43
